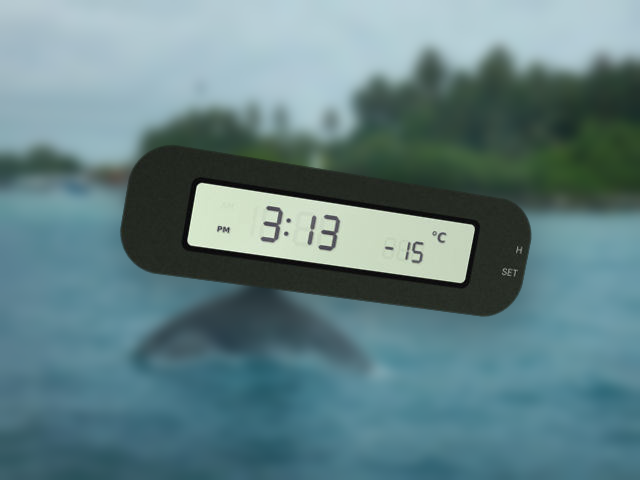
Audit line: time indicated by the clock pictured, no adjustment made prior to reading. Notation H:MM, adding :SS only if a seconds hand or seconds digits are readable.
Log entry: 3:13
